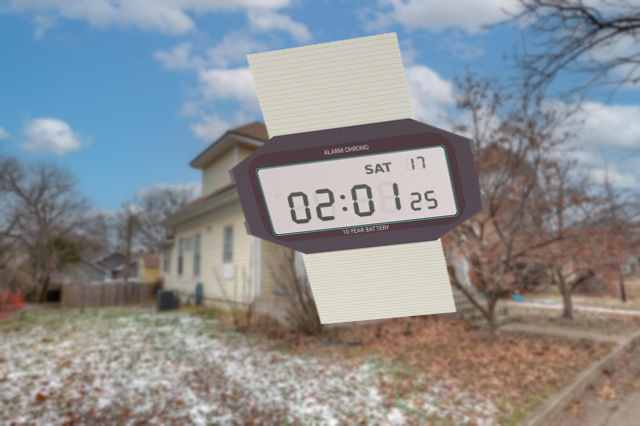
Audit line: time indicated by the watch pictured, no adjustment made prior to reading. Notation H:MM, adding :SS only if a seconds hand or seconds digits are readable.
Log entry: 2:01:25
